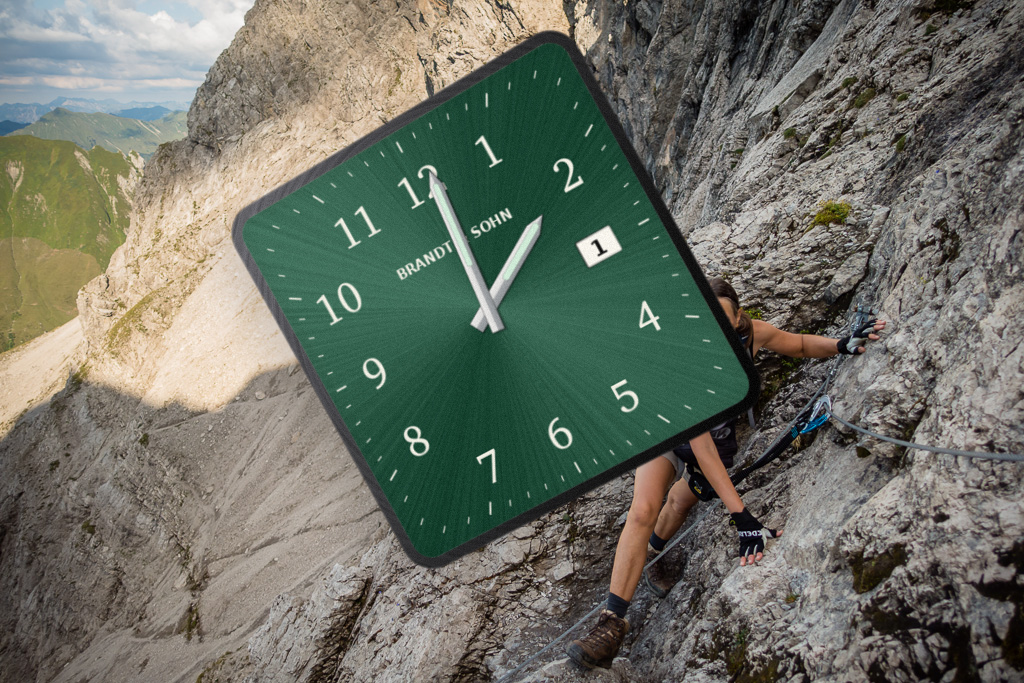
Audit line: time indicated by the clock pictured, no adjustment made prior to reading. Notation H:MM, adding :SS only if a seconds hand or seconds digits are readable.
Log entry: 2:01
